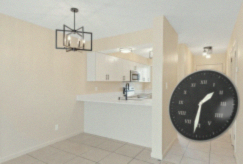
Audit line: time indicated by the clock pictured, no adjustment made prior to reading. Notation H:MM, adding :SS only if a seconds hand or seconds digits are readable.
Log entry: 1:31
